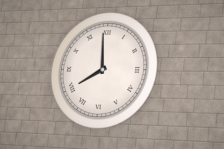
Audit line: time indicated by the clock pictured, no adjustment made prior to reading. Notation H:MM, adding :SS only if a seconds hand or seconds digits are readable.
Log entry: 7:59
